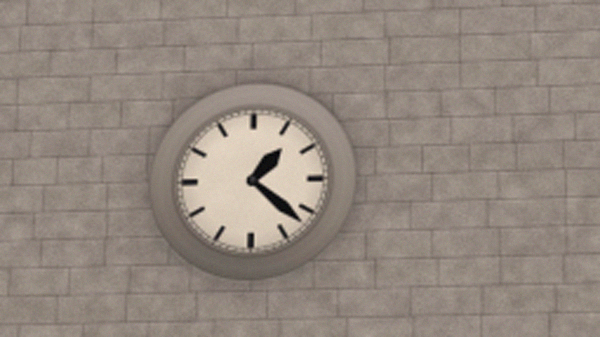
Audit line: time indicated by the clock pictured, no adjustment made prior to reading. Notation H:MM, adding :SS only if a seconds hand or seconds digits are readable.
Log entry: 1:22
